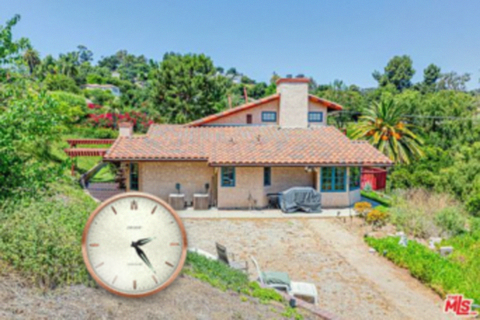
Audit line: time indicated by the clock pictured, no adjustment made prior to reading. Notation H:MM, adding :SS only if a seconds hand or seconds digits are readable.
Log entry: 2:24
